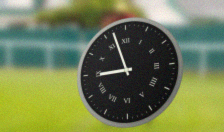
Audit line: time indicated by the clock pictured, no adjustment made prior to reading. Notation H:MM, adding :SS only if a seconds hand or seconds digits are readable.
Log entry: 8:57
